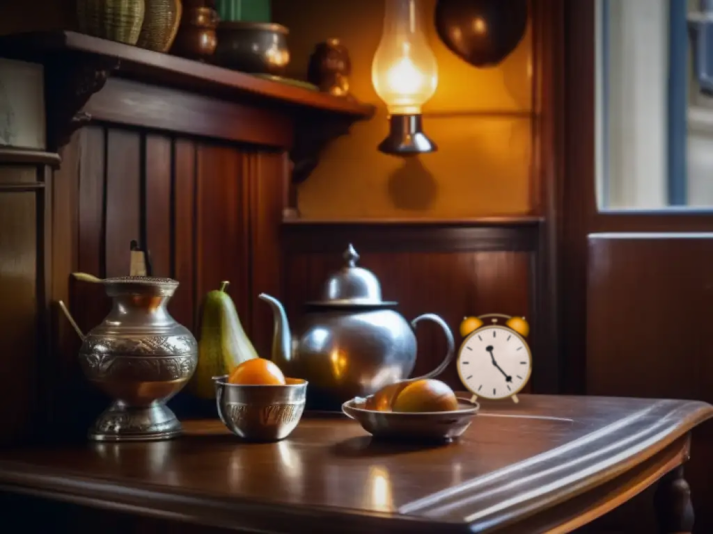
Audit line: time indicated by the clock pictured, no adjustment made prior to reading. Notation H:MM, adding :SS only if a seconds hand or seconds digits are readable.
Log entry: 11:23
